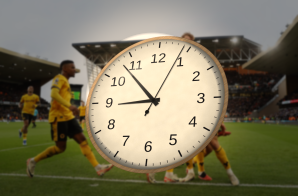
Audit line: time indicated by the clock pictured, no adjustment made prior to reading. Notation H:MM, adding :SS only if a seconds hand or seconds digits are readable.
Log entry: 8:53:04
